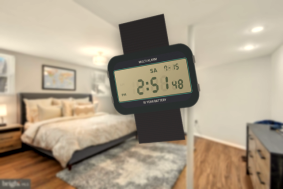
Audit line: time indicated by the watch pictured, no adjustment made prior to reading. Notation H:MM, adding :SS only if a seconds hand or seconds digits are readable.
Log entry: 2:51:48
